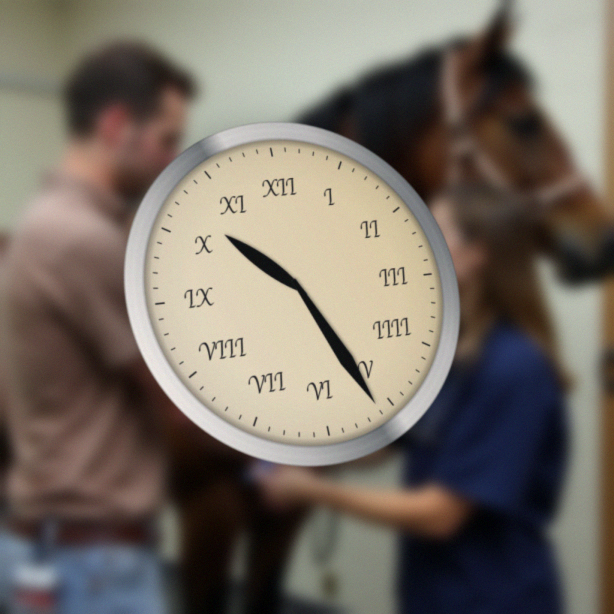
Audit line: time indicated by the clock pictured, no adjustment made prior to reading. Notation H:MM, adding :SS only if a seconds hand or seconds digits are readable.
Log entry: 10:26
